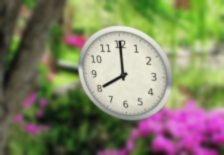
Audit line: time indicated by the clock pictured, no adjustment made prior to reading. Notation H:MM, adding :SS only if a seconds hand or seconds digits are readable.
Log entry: 8:00
